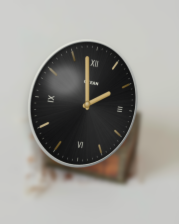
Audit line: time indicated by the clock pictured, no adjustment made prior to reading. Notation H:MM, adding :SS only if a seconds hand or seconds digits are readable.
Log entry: 1:58
